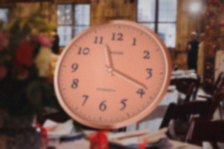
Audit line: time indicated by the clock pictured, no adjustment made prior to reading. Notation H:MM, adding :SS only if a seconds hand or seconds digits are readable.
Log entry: 11:19
